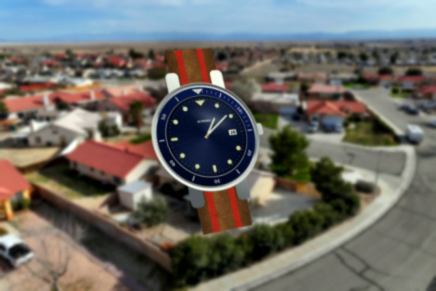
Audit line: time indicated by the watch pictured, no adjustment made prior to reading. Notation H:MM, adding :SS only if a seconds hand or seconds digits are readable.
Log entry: 1:09
